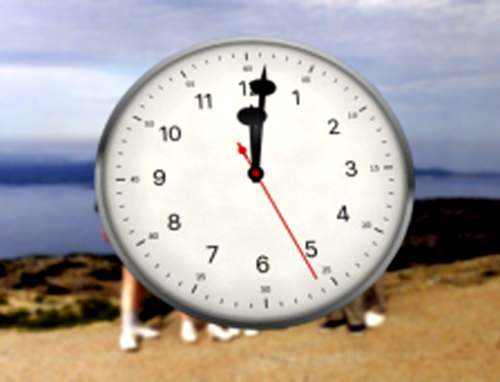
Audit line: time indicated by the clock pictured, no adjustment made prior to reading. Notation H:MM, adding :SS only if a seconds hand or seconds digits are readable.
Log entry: 12:01:26
